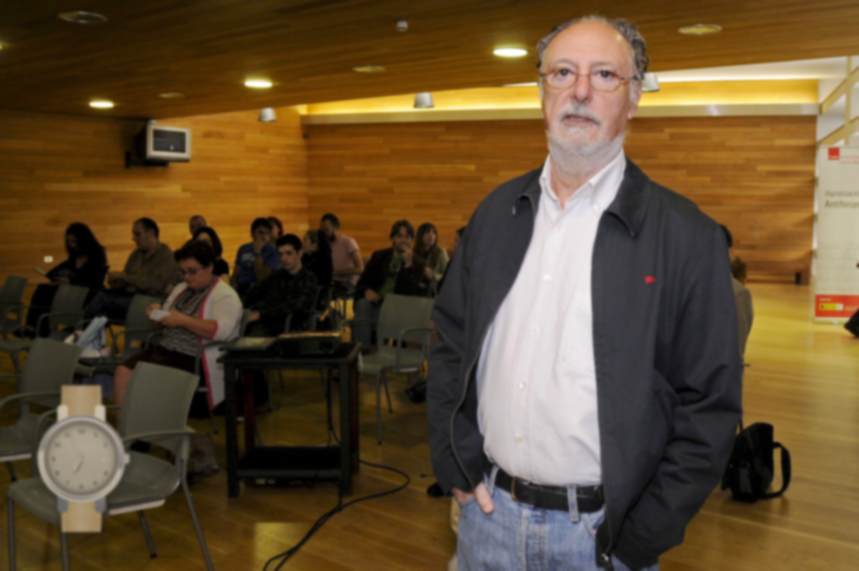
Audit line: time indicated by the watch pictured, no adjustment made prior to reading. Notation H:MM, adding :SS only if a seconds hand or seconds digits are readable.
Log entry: 6:56
